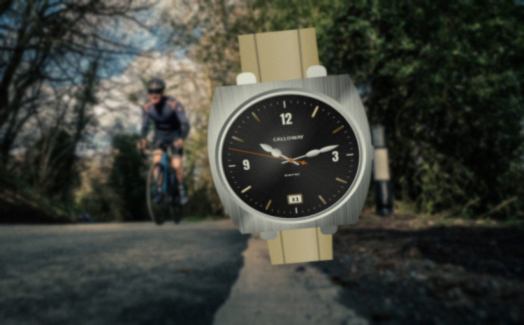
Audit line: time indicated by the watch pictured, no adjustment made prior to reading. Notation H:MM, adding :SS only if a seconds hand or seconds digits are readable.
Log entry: 10:12:48
